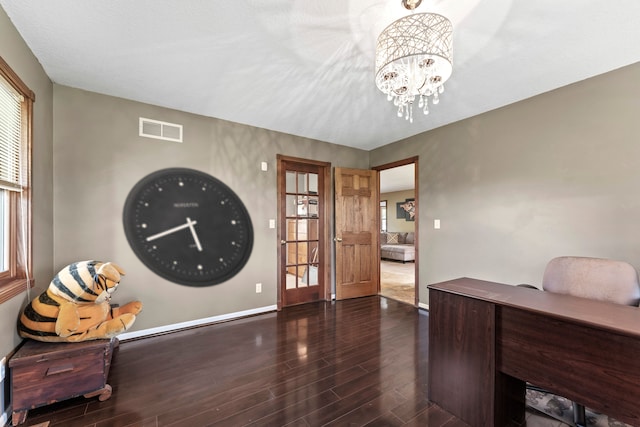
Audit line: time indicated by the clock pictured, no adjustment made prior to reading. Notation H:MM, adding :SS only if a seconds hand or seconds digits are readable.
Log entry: 5:42
